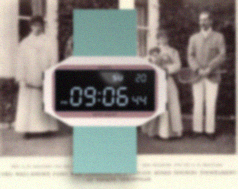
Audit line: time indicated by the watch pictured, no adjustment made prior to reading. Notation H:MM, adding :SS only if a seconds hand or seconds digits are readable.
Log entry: 9:06
